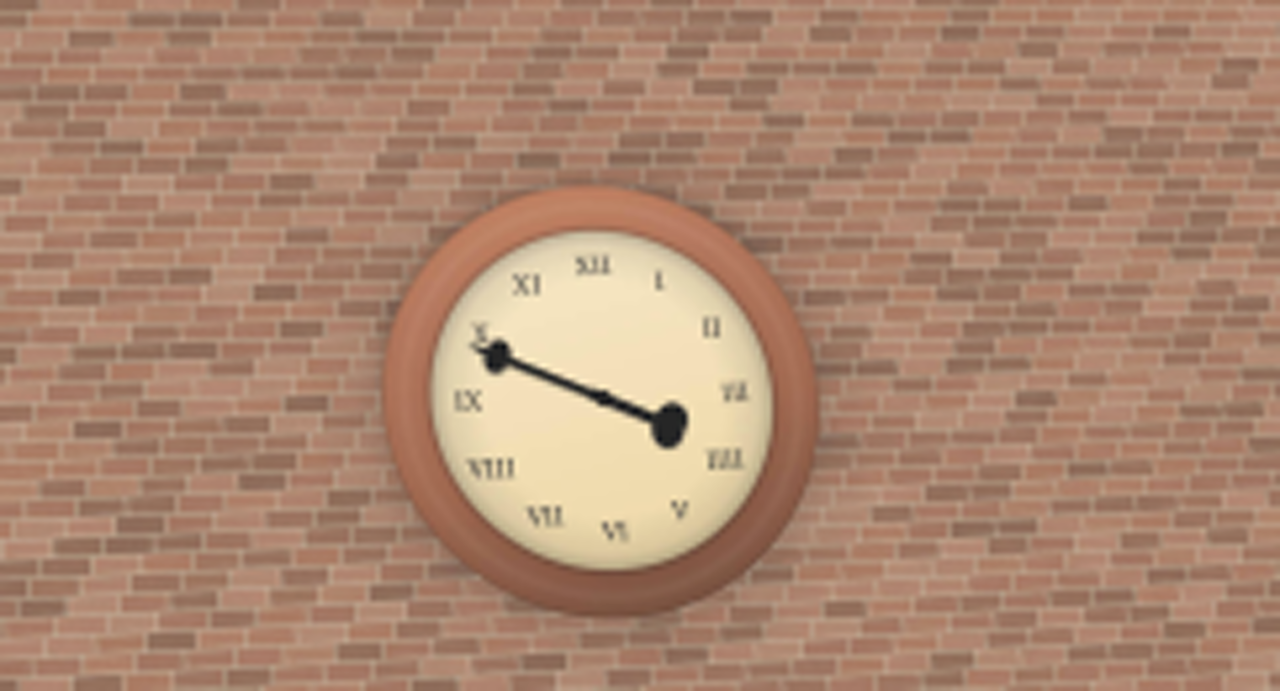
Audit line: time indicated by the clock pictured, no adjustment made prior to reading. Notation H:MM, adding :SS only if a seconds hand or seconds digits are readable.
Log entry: 3:49
